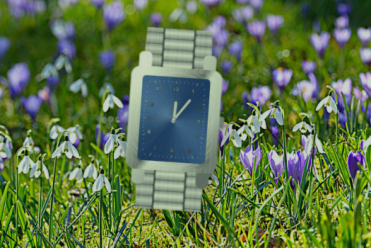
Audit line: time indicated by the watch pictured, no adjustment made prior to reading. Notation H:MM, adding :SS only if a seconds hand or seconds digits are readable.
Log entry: 12:06
